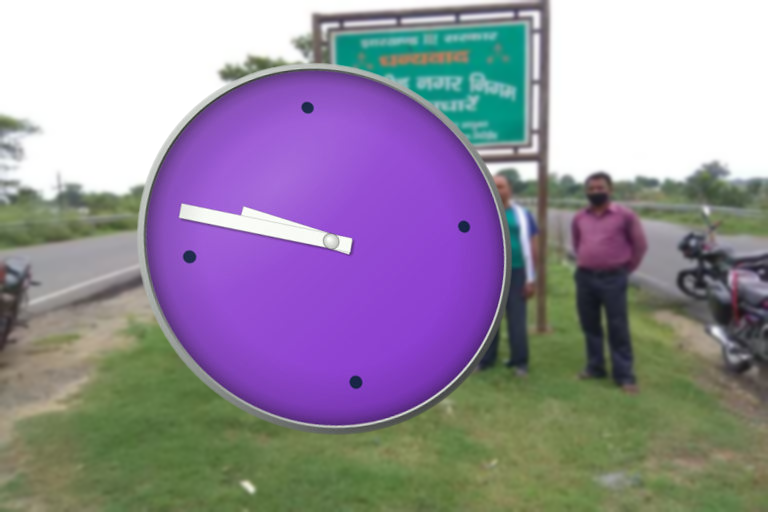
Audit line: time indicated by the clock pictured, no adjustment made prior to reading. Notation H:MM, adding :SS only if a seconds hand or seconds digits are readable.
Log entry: 9:48
